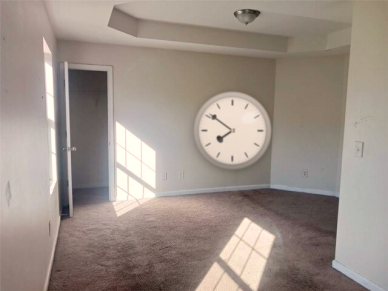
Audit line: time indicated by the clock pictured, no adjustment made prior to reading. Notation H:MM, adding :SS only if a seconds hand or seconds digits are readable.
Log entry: 7:51
